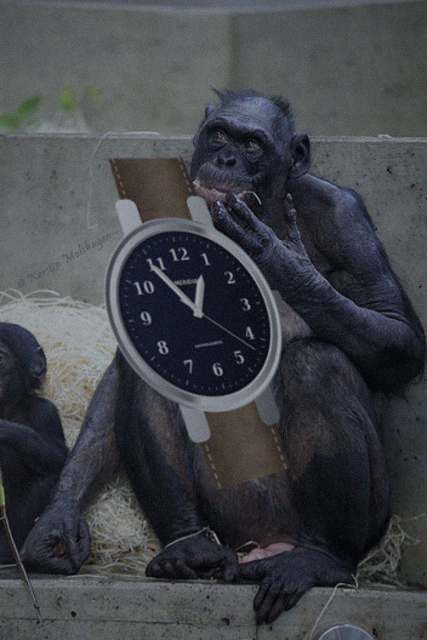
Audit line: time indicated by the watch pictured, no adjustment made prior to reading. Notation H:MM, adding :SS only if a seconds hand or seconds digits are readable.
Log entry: 12:54:22
